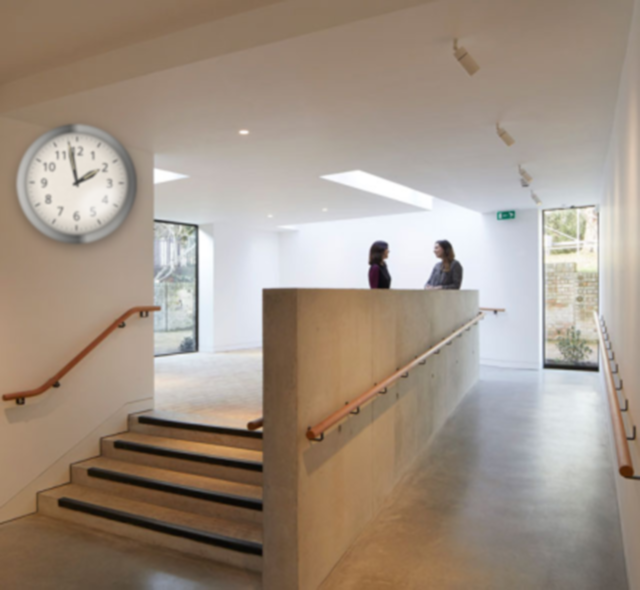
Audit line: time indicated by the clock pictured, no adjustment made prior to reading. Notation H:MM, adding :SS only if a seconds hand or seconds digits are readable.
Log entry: 1:58
